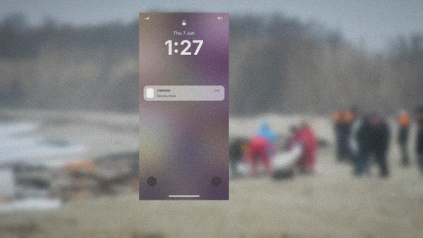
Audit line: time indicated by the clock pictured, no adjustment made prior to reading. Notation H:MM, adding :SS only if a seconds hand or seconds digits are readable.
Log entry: 1:27
